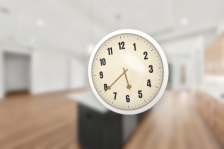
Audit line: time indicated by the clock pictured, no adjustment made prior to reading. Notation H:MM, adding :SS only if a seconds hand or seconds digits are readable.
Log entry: 5:39
